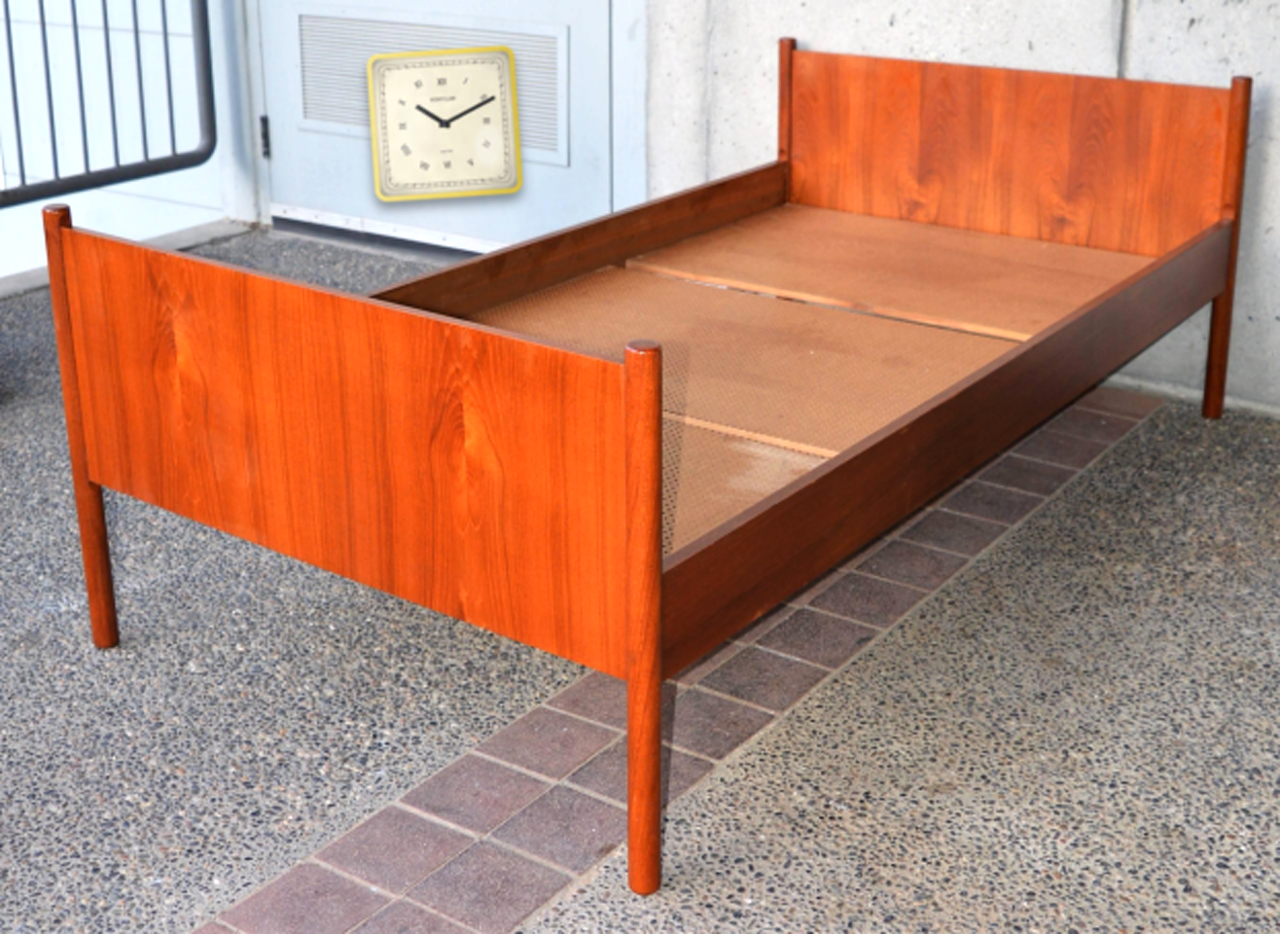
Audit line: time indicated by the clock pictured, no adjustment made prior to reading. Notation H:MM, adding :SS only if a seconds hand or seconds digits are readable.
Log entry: 10:11
